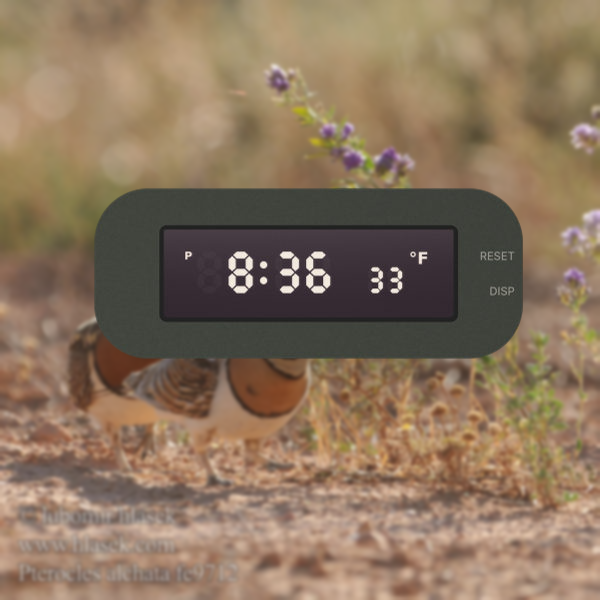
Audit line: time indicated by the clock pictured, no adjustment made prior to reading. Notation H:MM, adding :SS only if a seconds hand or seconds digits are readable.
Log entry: 8:36
